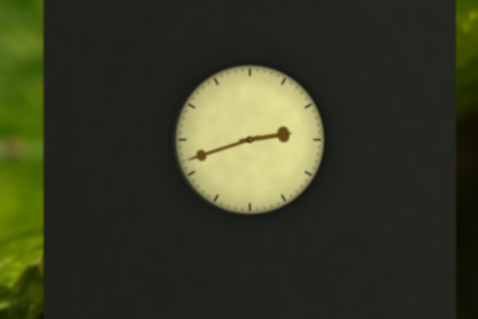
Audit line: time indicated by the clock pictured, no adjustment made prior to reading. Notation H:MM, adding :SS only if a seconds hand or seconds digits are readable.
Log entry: 2:42
